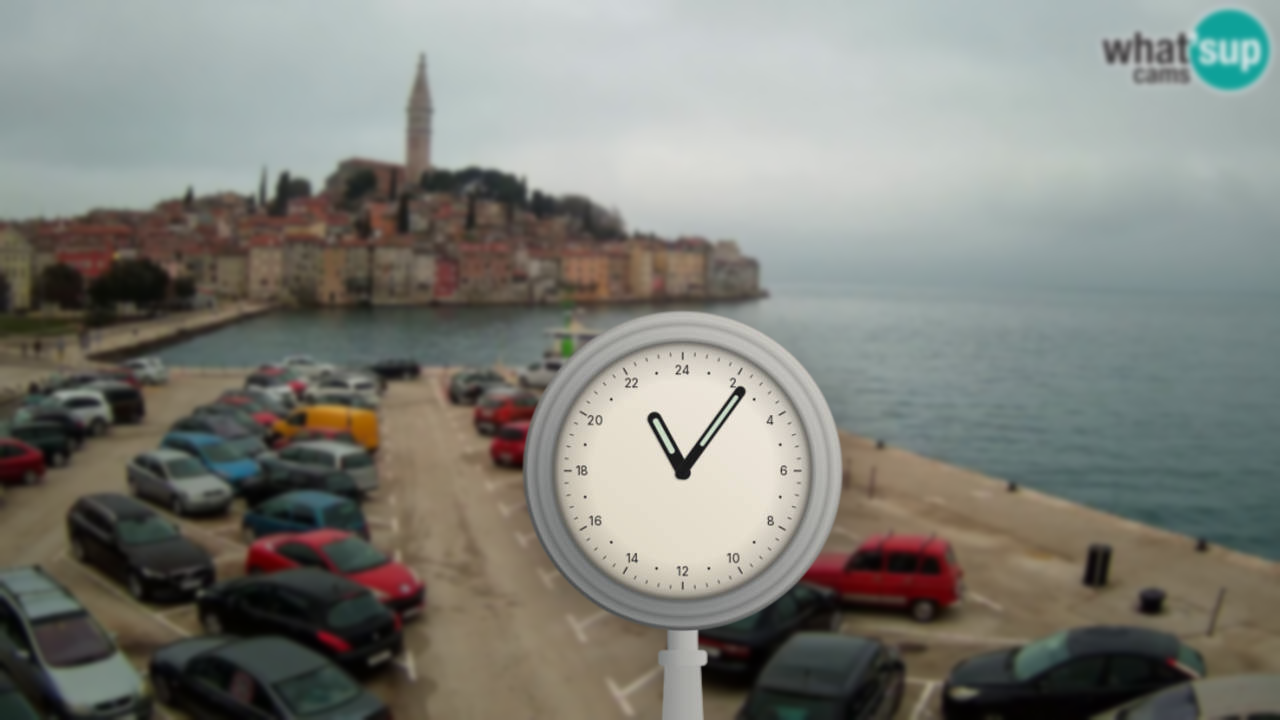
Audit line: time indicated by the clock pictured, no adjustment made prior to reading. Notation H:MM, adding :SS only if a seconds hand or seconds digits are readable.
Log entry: 22:06
